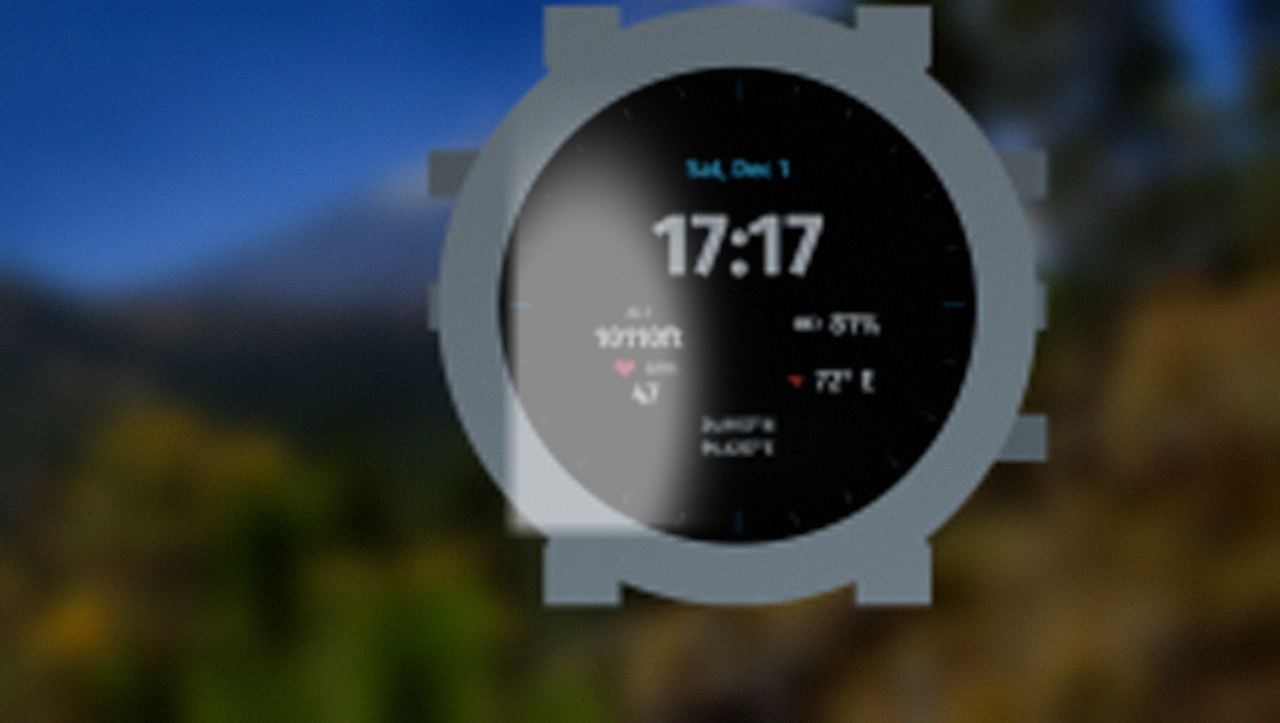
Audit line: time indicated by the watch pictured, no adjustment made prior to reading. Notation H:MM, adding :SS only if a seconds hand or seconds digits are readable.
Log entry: 17:17
